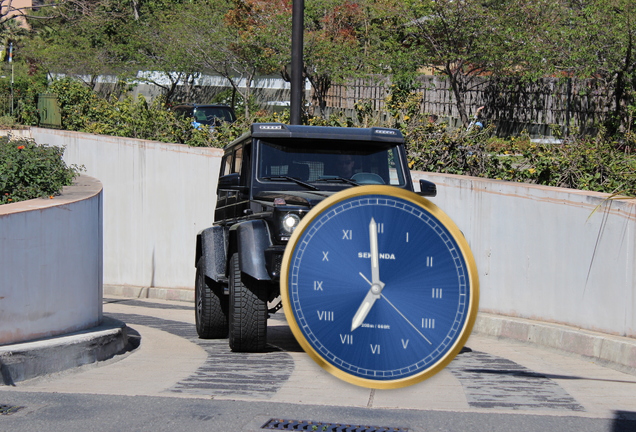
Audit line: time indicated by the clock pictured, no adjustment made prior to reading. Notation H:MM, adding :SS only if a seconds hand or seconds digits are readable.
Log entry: 6:59:22
